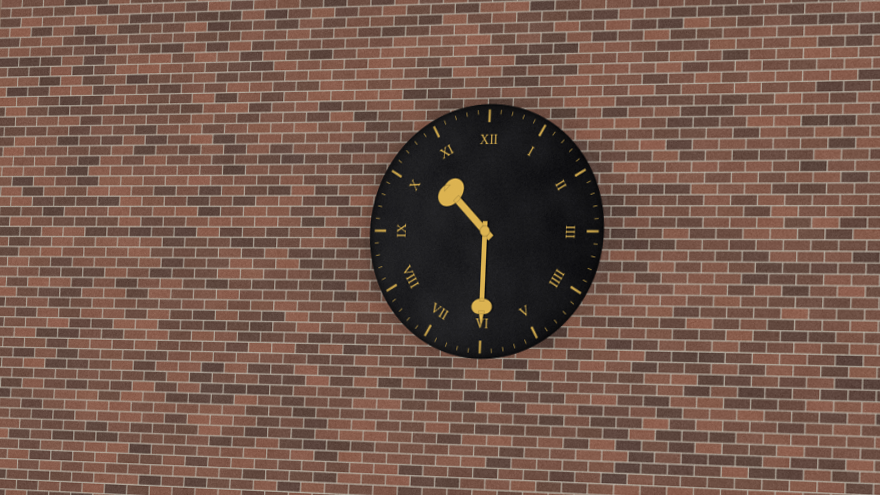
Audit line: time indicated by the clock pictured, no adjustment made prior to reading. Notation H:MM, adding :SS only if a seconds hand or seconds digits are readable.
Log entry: 10:30
